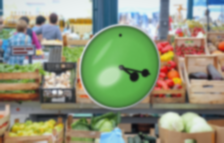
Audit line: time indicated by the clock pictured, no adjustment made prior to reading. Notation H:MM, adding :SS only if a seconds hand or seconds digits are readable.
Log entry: 4:18
